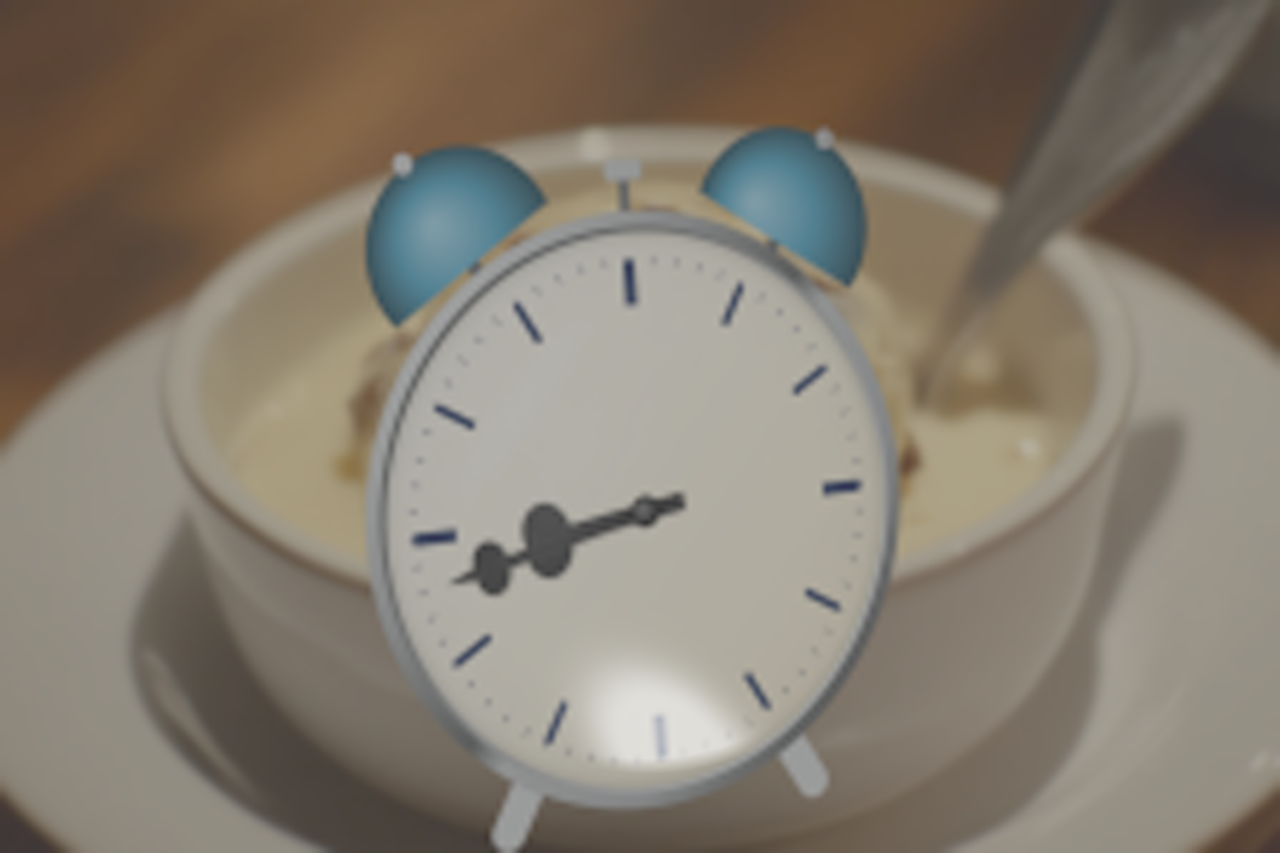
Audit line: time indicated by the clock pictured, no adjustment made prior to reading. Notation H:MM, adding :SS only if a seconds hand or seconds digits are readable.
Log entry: 8:43
